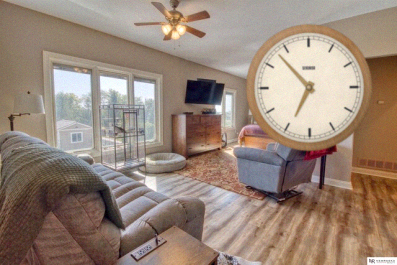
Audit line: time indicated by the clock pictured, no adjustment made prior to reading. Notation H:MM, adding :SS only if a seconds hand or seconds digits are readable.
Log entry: 6:53
